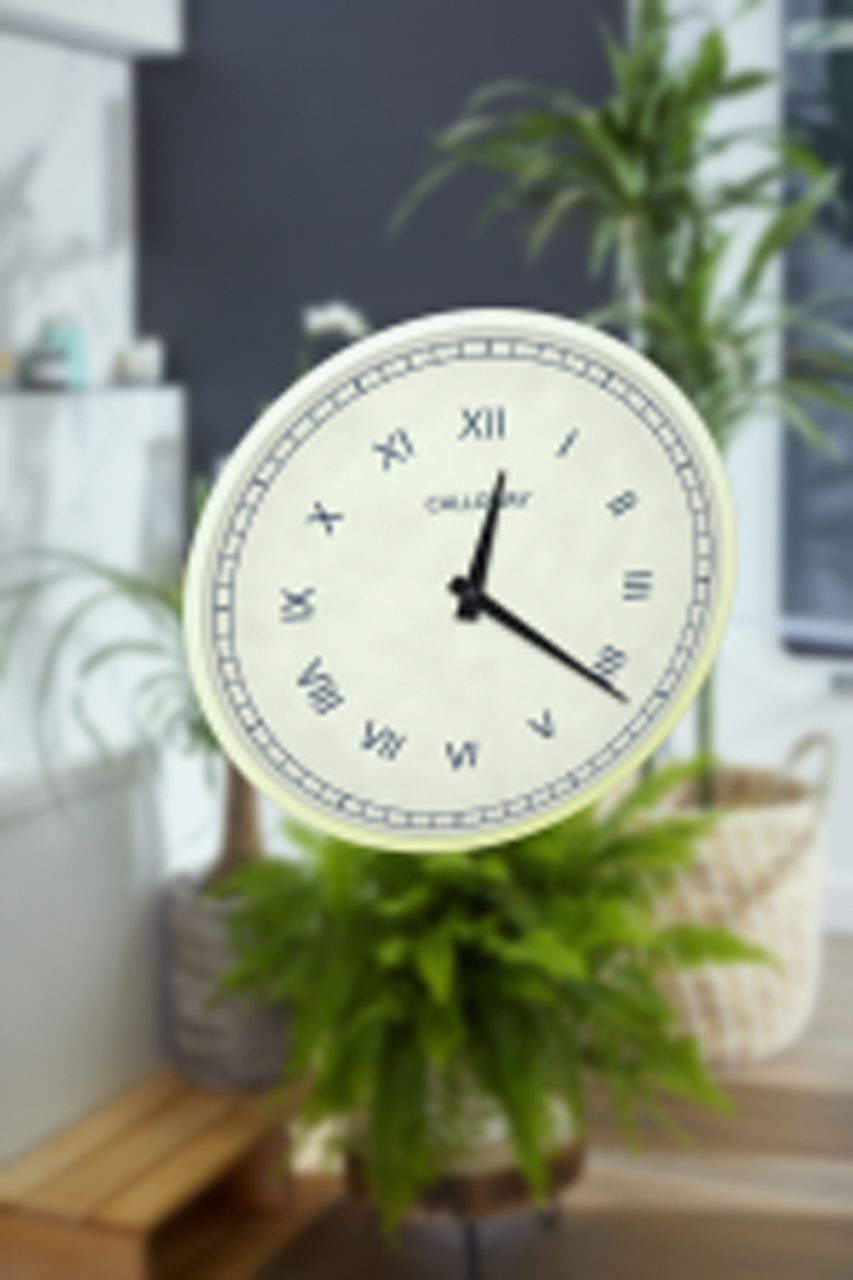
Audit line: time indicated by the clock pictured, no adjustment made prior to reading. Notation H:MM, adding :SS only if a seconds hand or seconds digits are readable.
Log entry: 12:21
